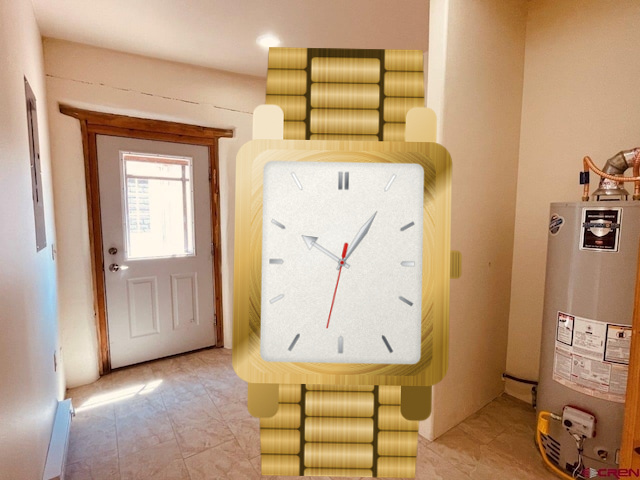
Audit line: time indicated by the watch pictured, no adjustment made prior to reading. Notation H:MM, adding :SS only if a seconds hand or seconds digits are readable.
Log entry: 10:05:32
